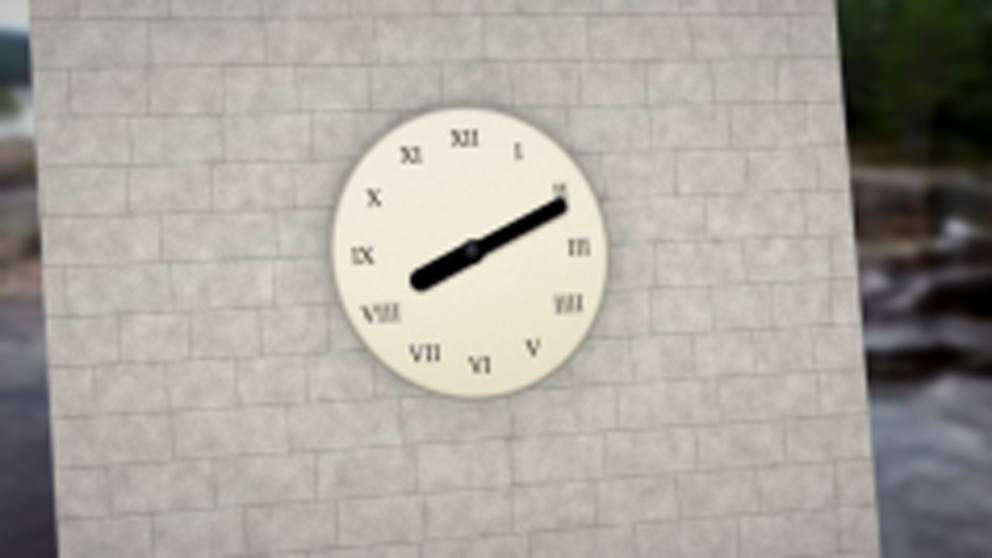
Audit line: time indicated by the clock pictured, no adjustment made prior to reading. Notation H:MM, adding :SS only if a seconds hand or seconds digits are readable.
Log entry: 8:11
